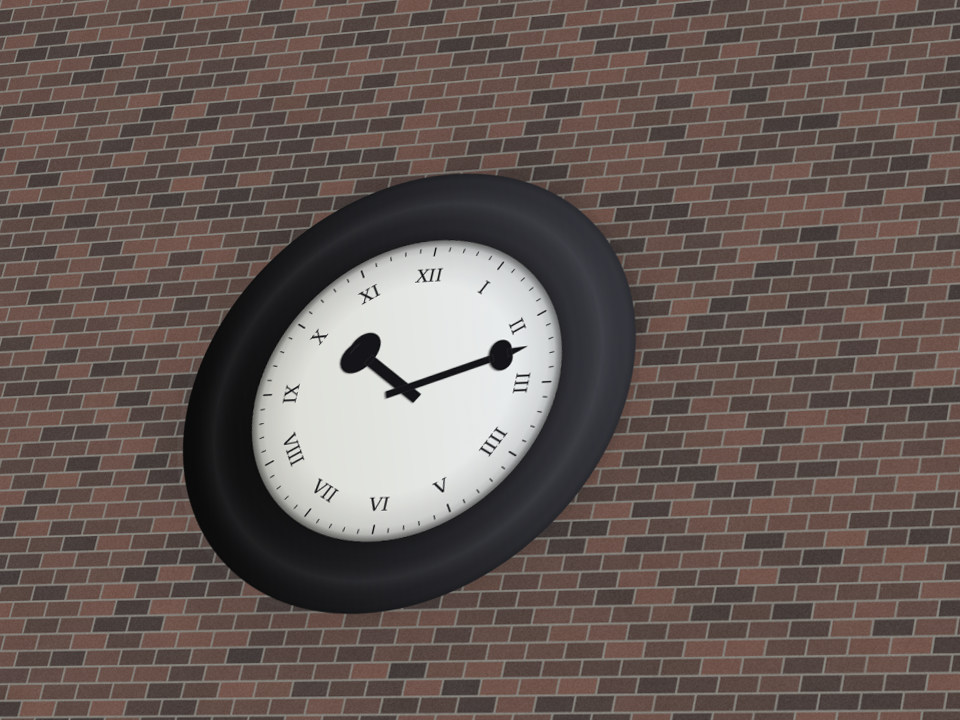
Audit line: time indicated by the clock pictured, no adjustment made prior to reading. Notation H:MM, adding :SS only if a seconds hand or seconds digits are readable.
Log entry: 10:12
